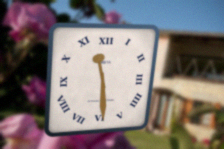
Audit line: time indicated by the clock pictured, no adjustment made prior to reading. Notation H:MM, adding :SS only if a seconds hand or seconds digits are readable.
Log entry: 11:29
